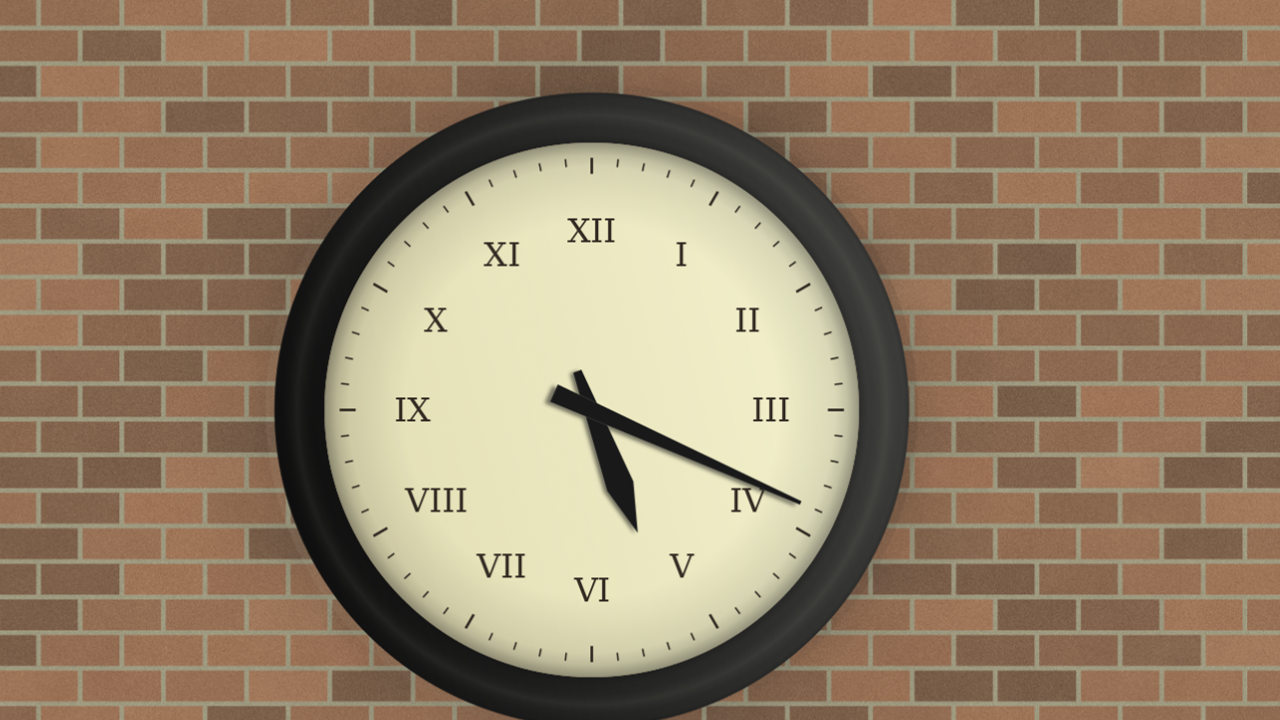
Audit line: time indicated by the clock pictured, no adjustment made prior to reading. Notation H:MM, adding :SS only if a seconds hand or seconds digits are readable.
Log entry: 5:19
